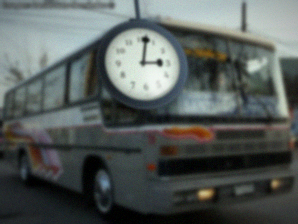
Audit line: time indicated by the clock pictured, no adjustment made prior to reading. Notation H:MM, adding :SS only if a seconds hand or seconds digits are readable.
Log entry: 3:02
